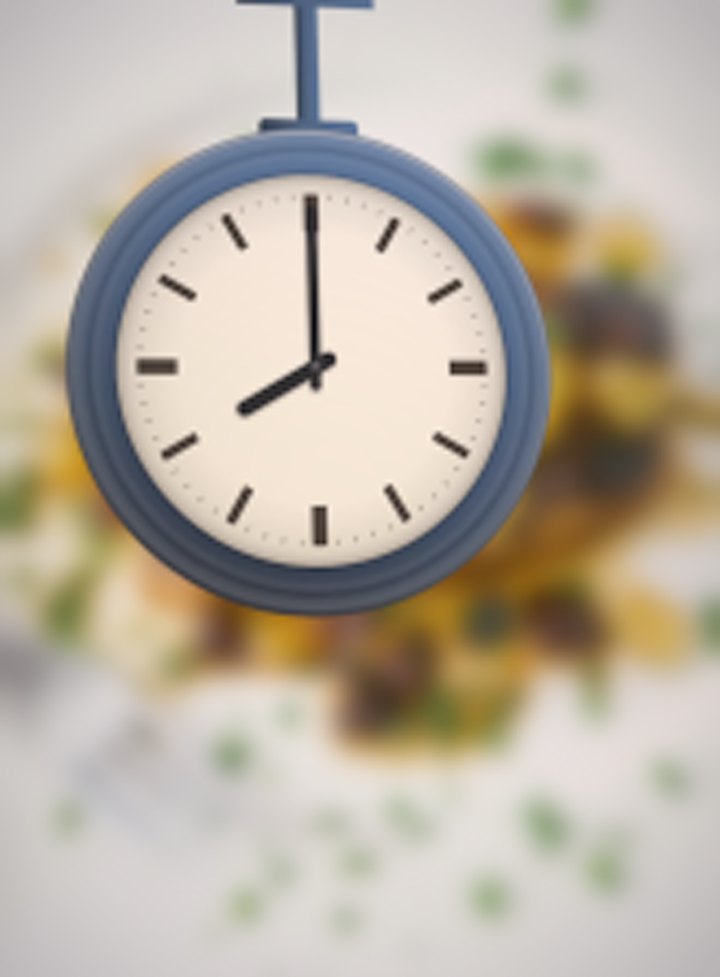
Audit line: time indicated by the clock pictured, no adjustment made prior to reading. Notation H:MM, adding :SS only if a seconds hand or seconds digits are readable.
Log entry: 8:00
